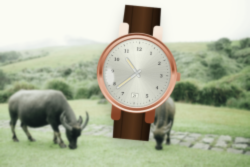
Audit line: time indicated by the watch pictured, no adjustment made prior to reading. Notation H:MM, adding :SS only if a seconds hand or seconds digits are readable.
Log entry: 10:38
